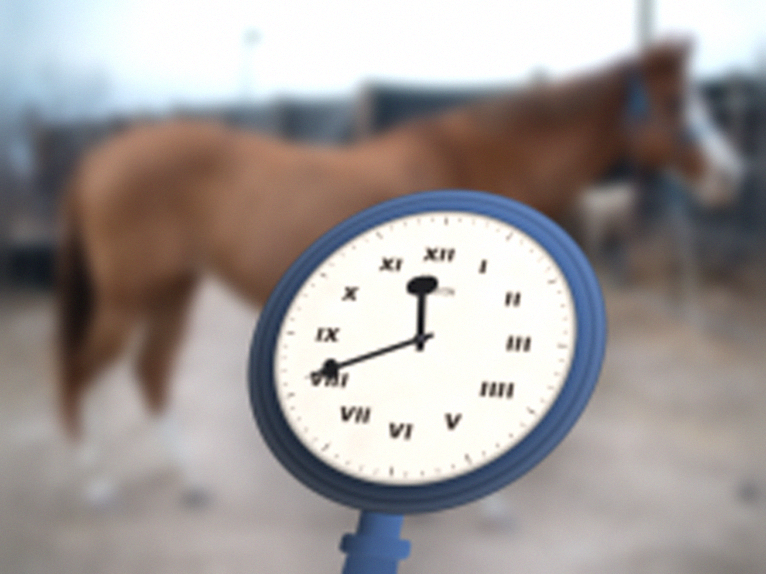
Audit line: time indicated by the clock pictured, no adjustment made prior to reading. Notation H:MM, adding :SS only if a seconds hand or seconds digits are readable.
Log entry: 11:41
